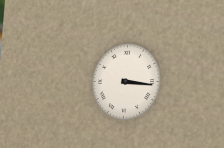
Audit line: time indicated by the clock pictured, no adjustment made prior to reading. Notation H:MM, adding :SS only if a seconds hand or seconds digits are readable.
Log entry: 3:16
